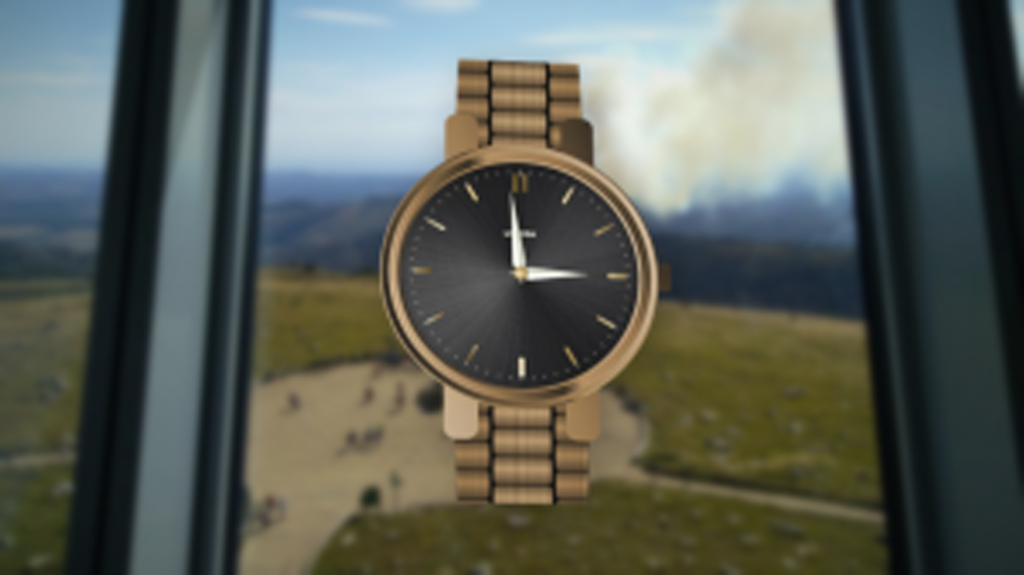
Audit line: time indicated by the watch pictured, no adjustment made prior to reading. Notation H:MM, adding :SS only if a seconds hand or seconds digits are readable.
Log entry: 2:59
